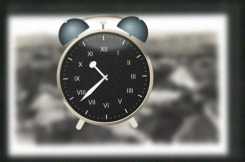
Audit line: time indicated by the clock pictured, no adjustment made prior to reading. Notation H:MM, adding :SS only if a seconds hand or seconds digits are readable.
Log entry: 10:38
